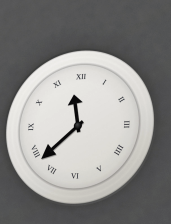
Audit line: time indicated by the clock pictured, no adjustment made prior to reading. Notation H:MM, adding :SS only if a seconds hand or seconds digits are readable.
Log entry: 11:38
